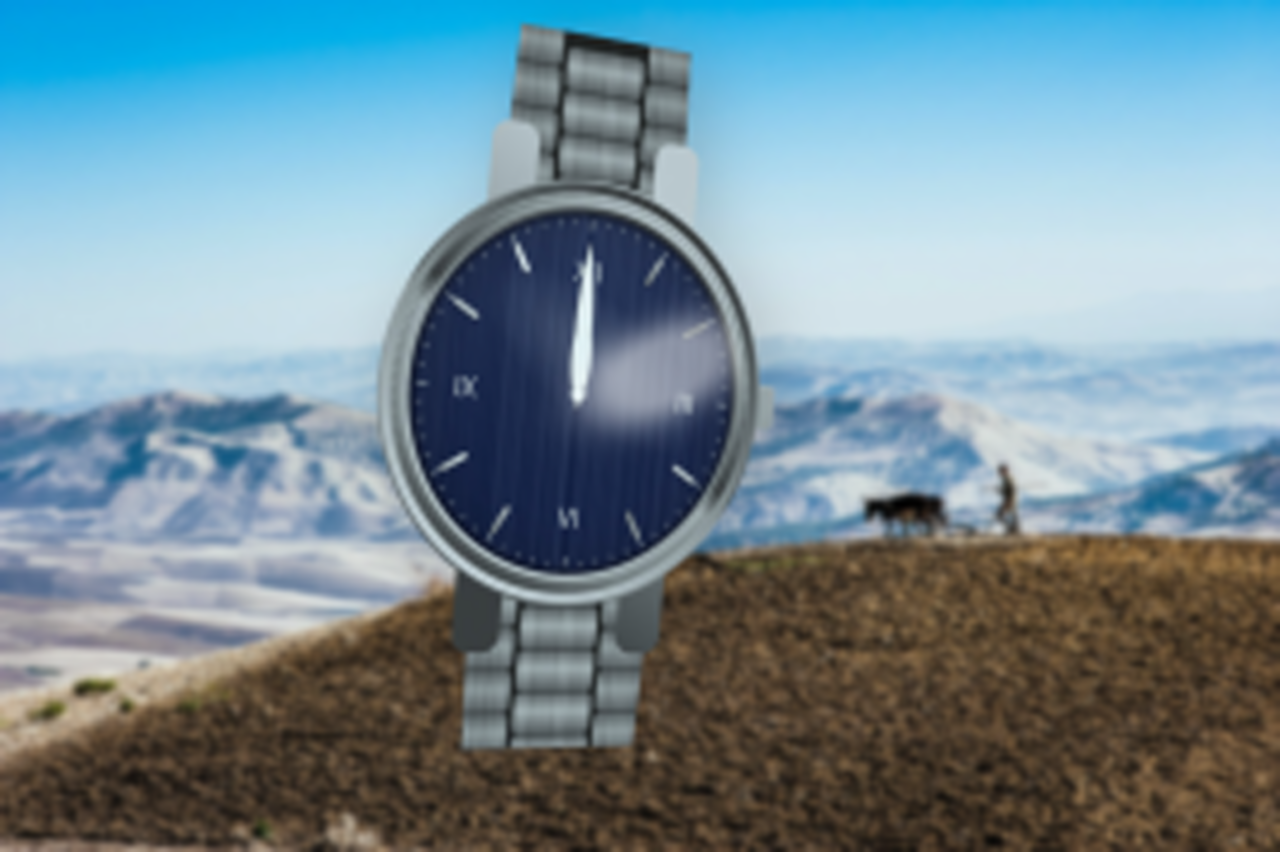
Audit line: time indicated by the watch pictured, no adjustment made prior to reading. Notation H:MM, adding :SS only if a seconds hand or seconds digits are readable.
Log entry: 12:00
